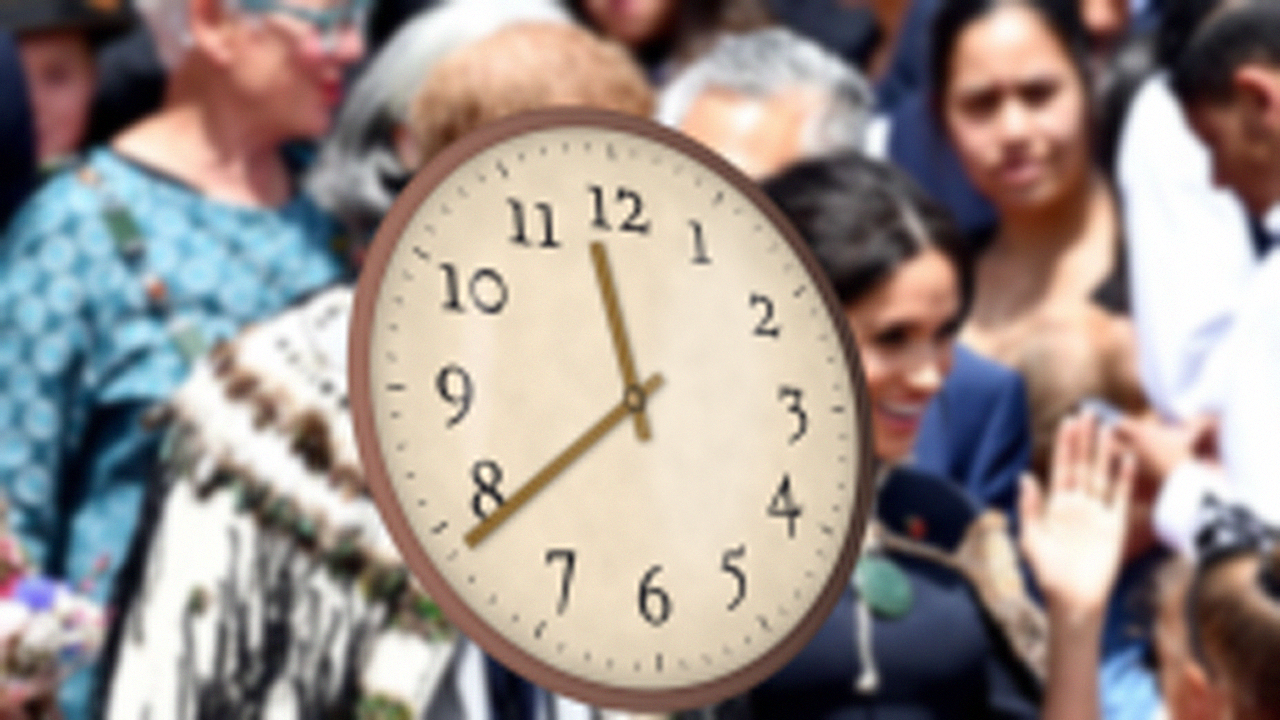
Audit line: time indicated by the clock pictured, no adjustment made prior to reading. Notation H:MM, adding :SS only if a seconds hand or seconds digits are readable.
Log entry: 11:39
